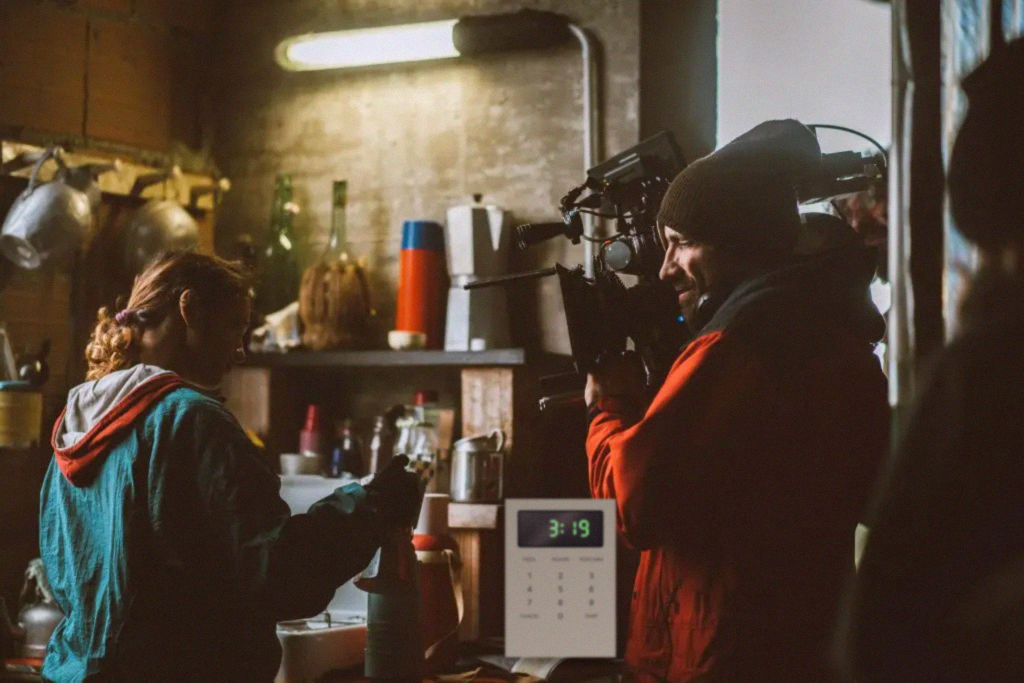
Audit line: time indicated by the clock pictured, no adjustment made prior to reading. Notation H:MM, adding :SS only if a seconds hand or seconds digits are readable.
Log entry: 3:19
